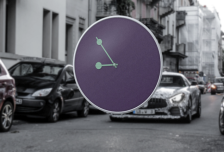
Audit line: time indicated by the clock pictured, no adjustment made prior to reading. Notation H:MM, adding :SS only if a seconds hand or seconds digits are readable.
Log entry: 8:54
